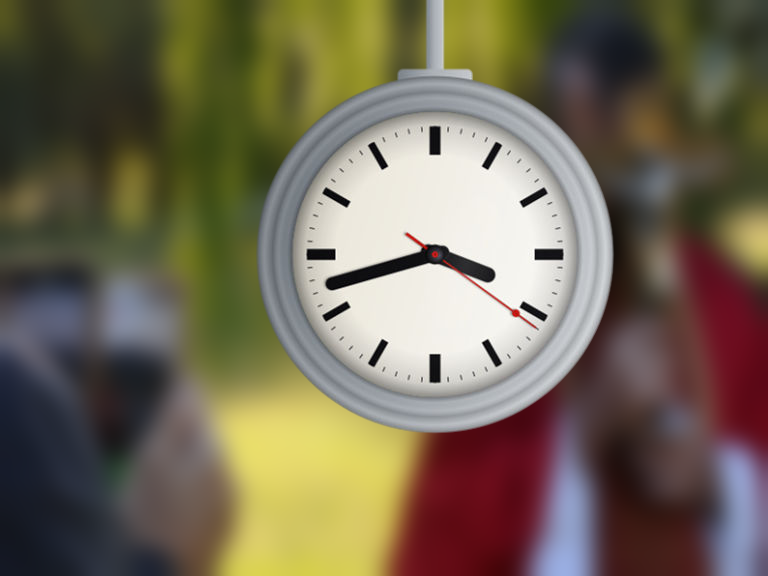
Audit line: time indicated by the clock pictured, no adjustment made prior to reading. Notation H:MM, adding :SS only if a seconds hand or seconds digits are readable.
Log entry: 3:42:21
